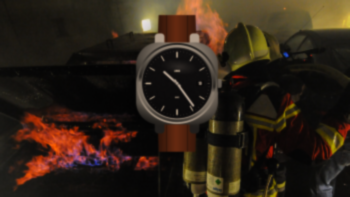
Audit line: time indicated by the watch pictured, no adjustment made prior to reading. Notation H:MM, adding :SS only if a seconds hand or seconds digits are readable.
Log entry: 10:24
